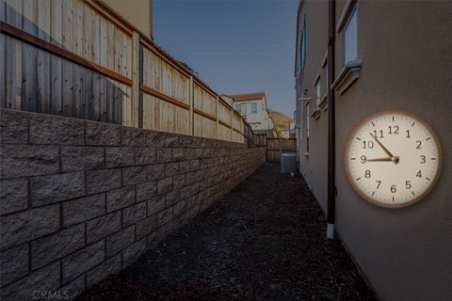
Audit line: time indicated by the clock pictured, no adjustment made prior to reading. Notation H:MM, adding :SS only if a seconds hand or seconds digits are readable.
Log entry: 8:53
